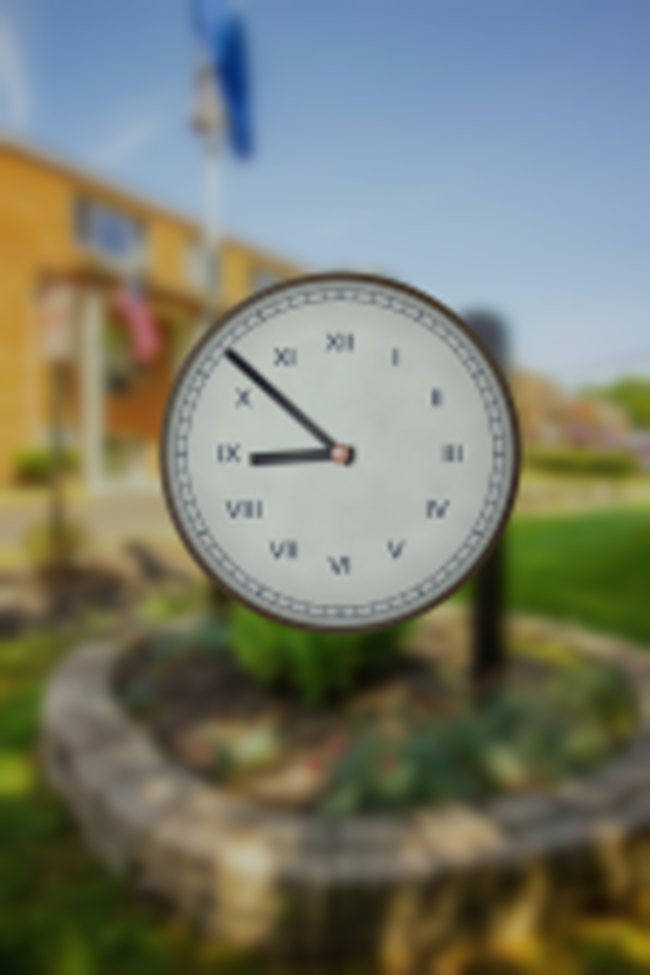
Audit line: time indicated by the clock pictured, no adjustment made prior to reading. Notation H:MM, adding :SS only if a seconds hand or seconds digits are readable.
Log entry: 8:52
